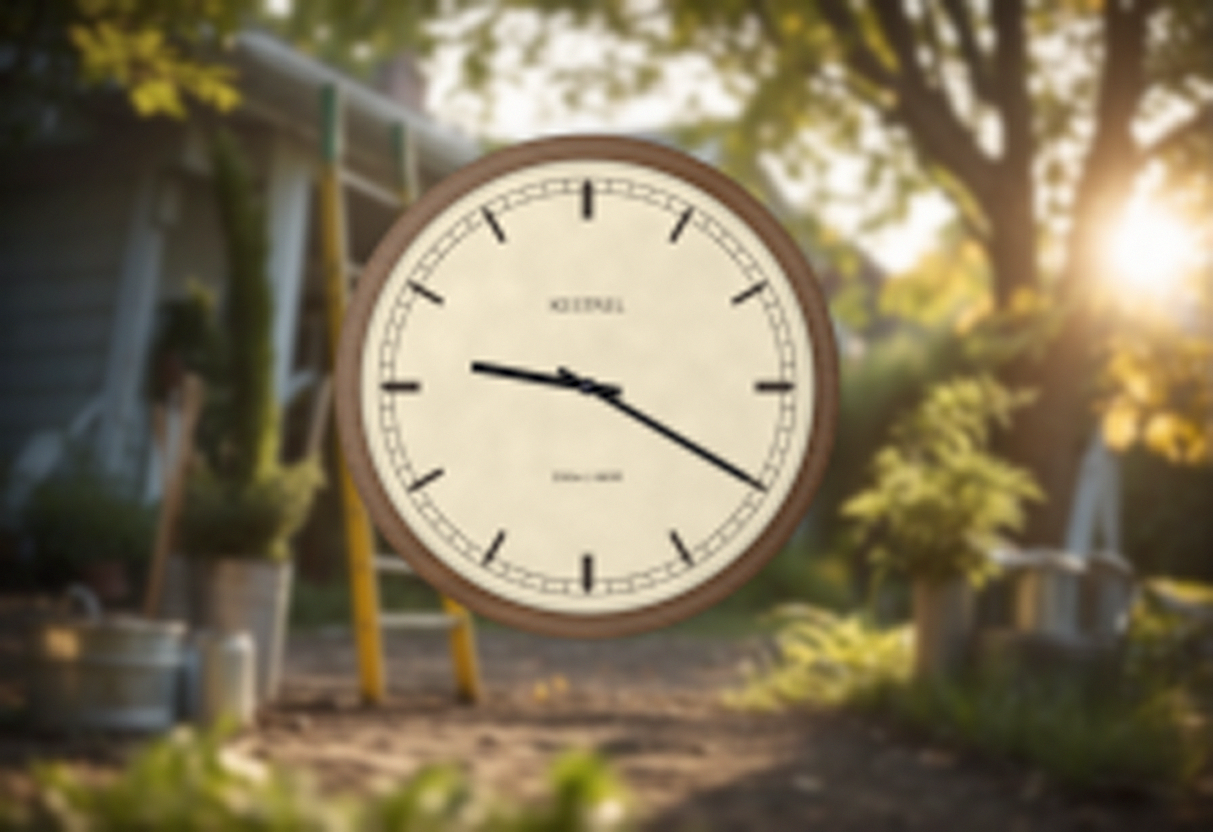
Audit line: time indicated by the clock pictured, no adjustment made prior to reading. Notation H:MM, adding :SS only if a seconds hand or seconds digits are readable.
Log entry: 9:20
